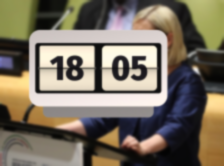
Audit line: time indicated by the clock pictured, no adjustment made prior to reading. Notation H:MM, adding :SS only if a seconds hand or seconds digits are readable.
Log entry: 18:05
